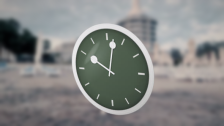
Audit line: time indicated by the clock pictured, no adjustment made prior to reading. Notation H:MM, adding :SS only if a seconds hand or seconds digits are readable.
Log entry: 10:02
